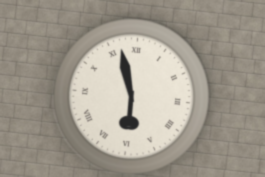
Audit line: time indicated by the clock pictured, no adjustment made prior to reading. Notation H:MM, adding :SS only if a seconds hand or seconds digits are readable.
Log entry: 5:57
